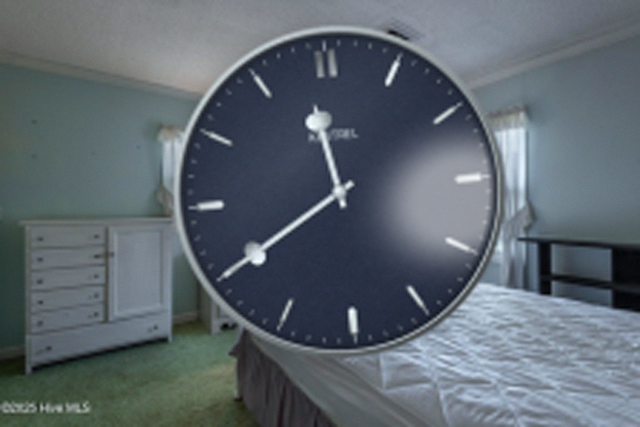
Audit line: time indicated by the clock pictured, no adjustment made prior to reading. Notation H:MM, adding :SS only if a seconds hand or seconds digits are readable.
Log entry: 11:40
